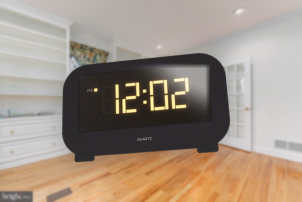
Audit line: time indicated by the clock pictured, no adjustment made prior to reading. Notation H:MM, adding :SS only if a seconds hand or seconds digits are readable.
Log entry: 12:02
